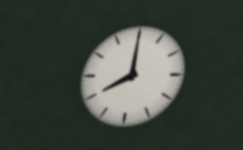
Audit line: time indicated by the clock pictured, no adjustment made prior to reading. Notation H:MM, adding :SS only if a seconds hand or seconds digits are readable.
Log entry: 8:00
